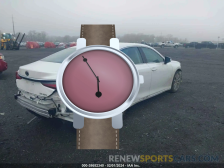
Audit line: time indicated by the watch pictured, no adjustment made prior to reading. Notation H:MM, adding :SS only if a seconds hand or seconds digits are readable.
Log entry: 5:55
